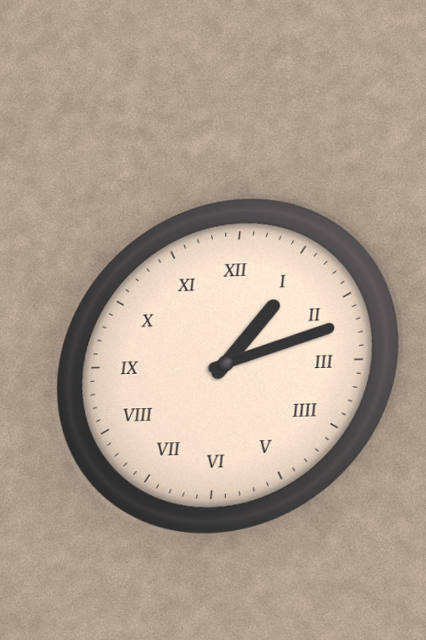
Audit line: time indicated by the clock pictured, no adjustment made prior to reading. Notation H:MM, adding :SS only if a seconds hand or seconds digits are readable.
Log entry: 1:12
